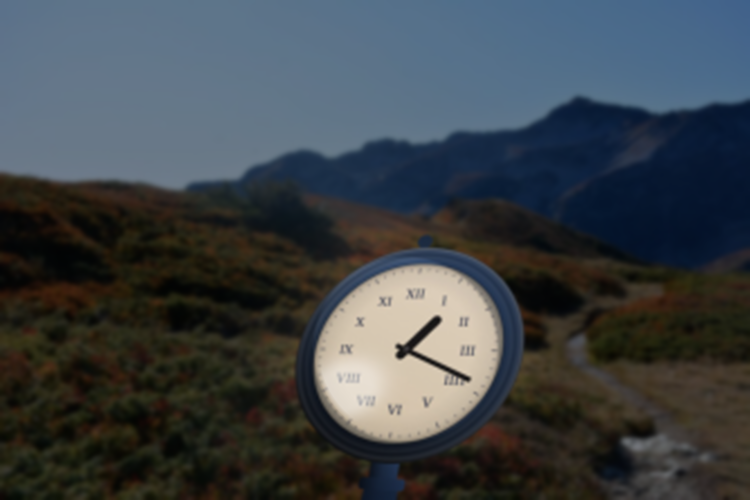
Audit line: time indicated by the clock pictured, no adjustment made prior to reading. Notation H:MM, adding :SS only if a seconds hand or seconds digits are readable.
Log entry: 1:19
